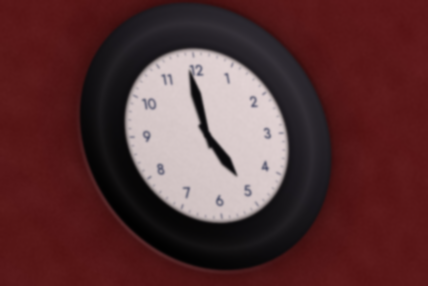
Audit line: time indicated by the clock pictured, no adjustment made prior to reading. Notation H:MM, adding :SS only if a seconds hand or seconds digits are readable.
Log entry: 4:59
